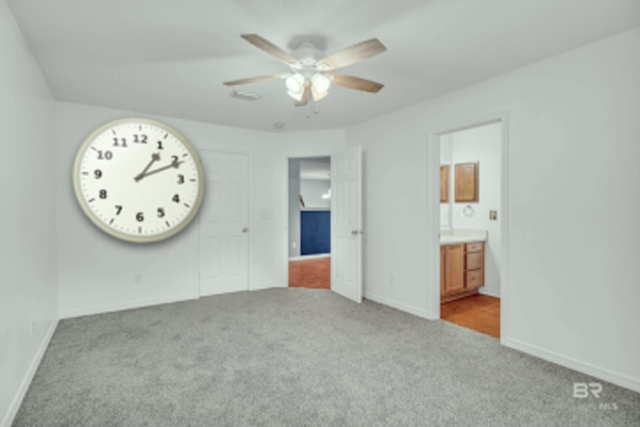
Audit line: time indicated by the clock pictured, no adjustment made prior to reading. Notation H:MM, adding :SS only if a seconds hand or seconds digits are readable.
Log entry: 1:11
